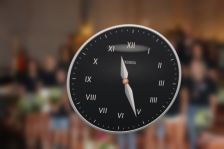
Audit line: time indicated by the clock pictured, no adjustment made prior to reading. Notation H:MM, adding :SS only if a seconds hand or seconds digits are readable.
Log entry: 11:26
